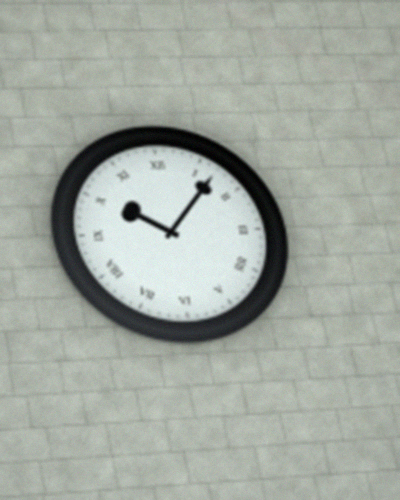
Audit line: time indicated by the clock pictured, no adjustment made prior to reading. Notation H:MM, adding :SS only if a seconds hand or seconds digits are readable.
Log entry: 10:07
